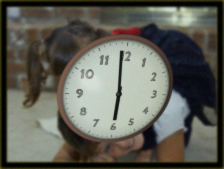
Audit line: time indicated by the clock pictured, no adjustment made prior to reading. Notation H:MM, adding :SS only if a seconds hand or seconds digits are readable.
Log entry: 5:59
